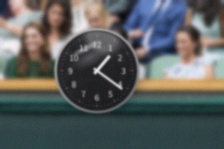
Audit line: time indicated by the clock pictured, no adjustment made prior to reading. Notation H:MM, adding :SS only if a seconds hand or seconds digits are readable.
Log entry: 1:21
